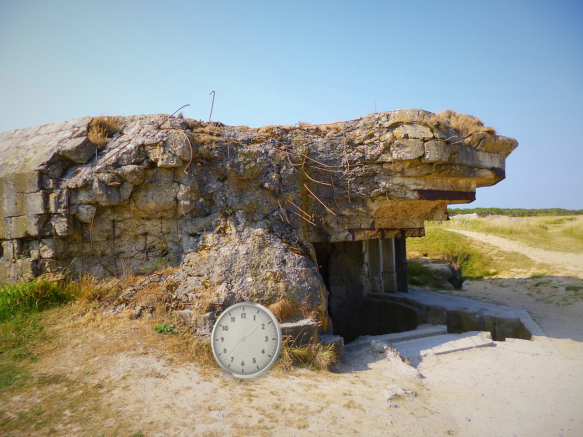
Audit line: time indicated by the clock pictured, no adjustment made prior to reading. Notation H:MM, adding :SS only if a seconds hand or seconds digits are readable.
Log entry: 1:37
